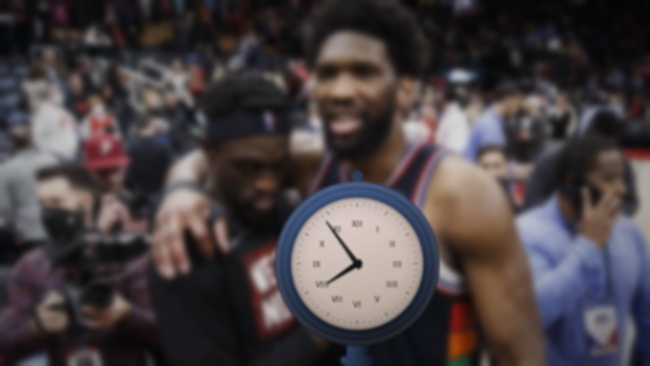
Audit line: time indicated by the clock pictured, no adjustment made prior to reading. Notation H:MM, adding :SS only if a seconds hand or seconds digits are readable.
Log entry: 7:54
